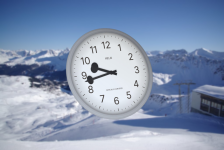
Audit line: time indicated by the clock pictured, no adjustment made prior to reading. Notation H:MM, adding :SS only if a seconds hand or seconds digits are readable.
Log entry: 9:43
